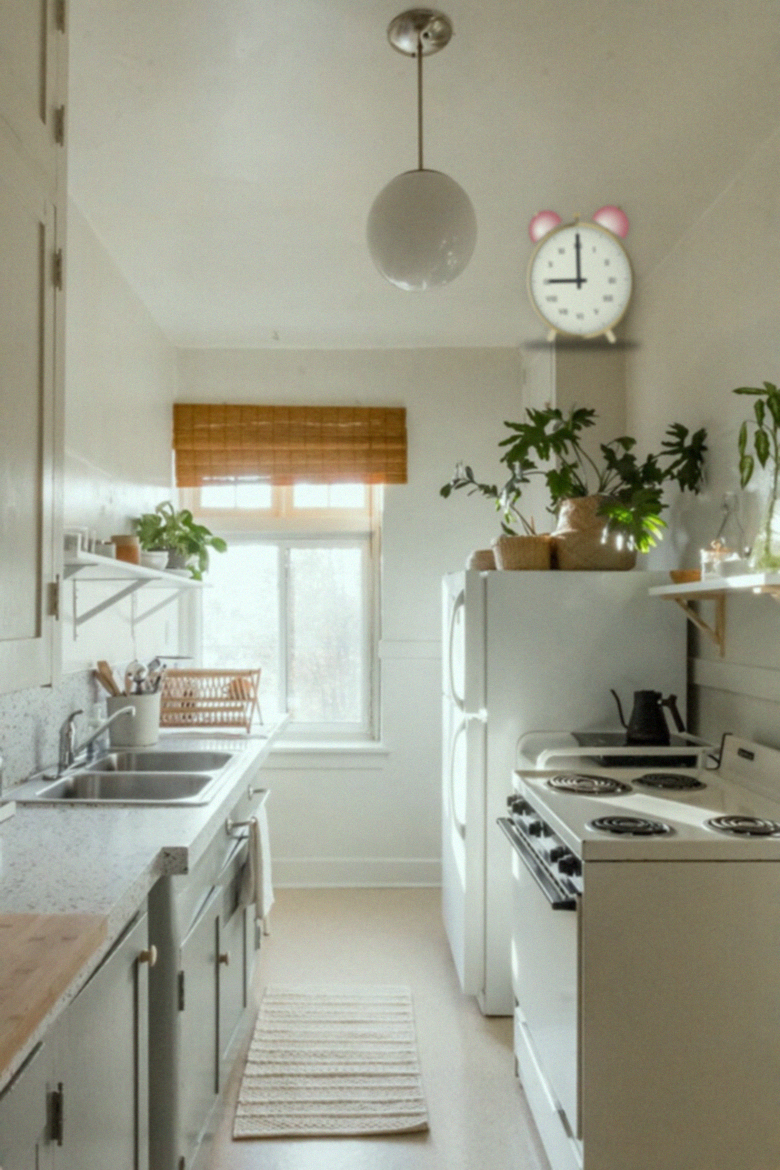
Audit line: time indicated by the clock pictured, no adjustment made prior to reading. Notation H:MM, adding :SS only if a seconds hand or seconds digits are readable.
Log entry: 9:00
